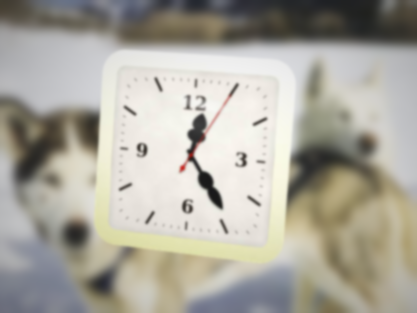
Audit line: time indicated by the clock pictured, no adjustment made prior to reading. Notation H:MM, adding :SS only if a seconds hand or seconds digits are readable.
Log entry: 12:24:05
